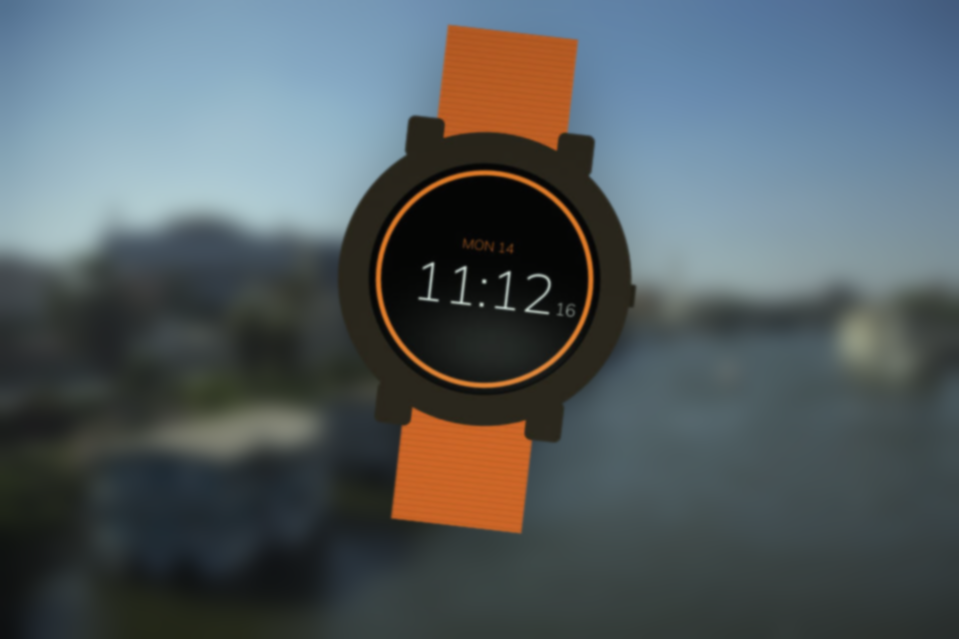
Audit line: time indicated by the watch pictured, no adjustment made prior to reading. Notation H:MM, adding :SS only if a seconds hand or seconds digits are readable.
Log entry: 11:12:16
